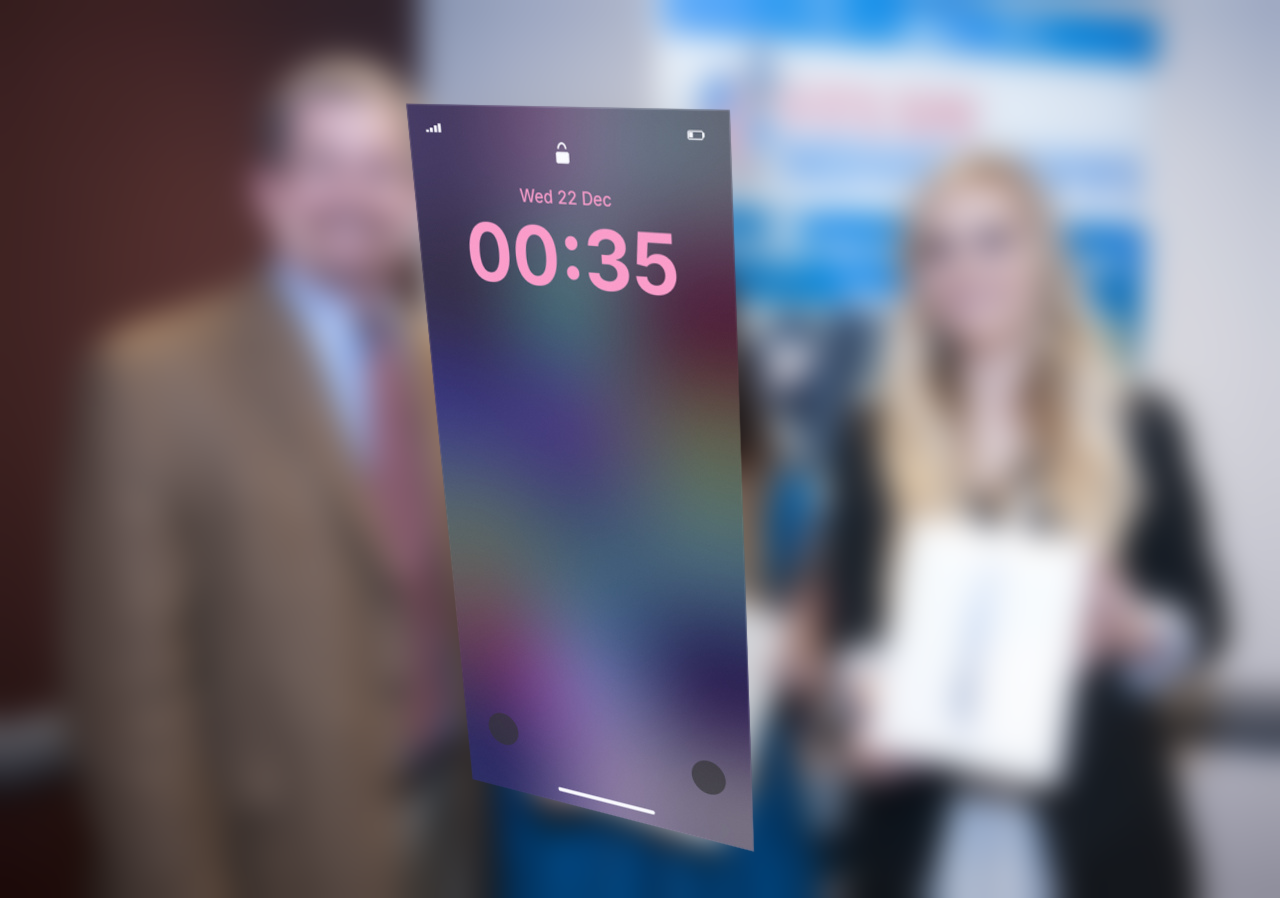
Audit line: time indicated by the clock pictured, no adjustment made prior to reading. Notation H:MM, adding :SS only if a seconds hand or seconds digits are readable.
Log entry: 0:35
